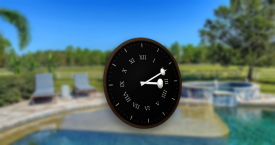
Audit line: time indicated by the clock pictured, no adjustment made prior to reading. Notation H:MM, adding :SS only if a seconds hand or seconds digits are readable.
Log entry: 3:11
